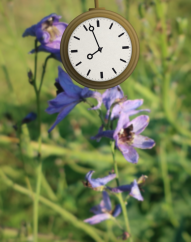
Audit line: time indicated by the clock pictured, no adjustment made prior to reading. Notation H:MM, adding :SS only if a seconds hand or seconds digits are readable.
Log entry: 7:57
